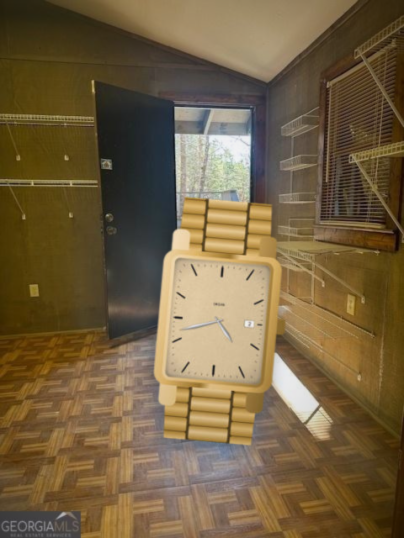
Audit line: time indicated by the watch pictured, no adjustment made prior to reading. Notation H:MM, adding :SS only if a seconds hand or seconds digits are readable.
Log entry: 4:42
